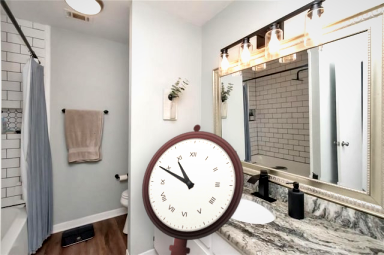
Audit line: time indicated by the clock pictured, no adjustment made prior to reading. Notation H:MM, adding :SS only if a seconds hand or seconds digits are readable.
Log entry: 10:49
